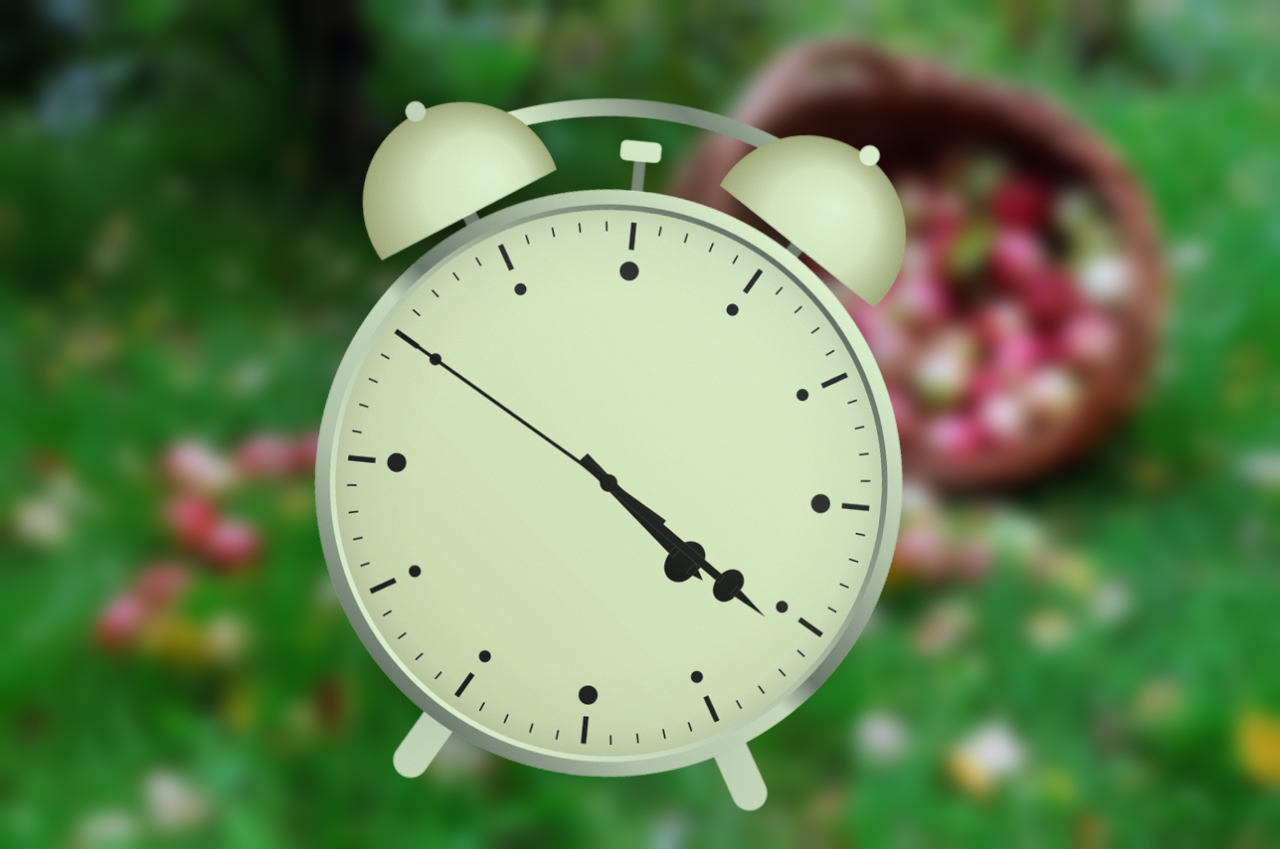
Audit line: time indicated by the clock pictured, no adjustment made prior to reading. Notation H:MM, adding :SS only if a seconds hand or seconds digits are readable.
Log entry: 4:20:50
